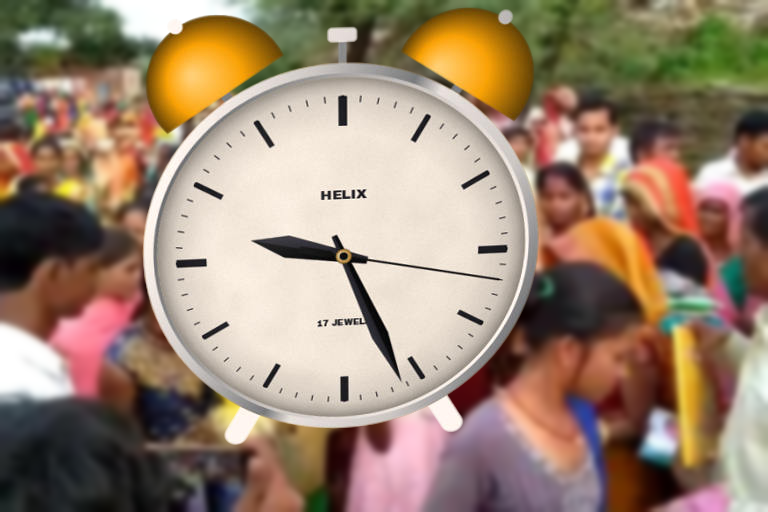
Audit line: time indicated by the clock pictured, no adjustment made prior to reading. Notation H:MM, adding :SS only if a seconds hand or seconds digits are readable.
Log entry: 9:26:17
